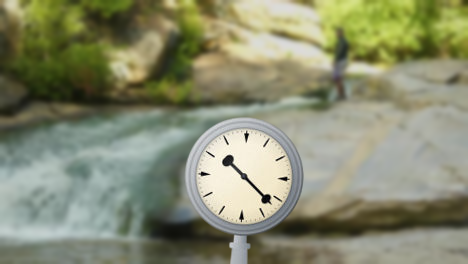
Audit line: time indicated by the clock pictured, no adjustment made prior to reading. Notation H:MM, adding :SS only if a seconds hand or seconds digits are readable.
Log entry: 10:22
